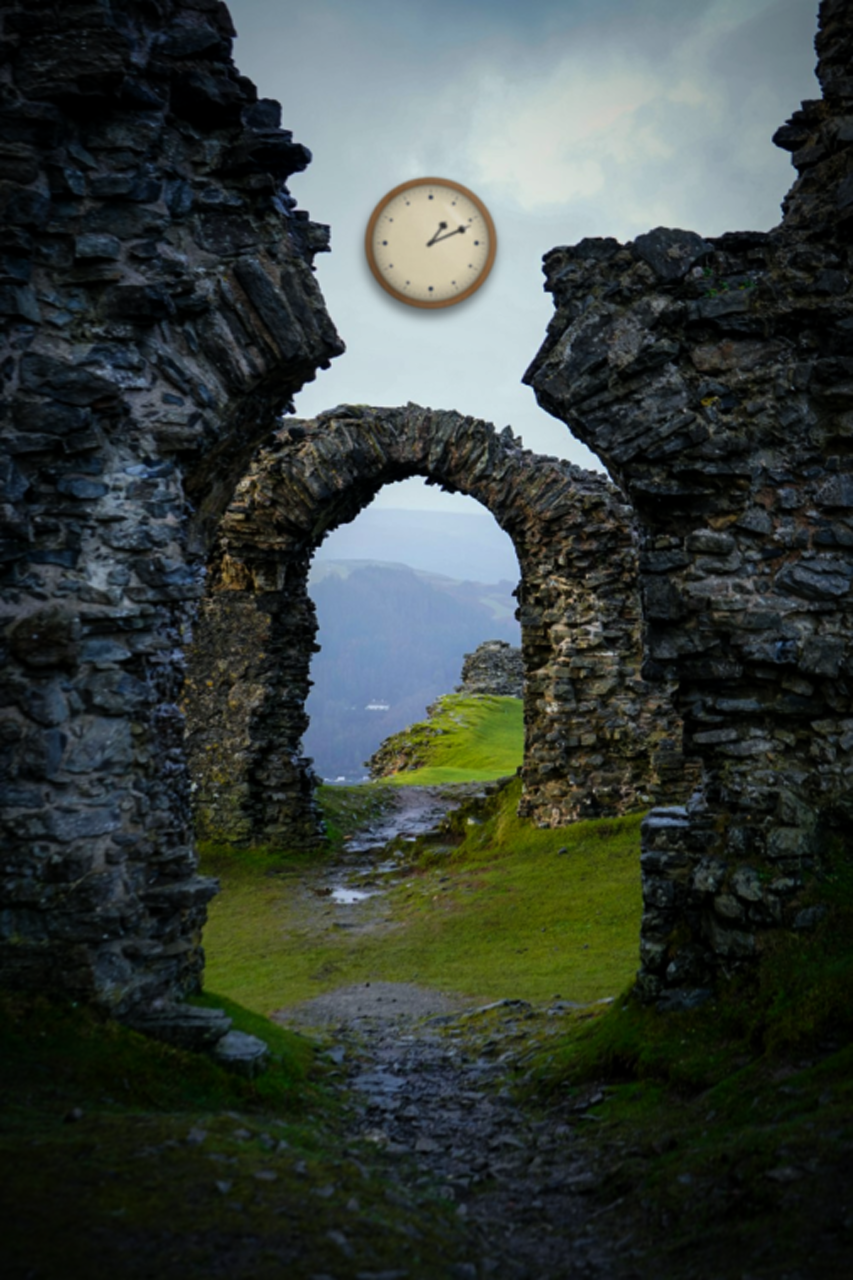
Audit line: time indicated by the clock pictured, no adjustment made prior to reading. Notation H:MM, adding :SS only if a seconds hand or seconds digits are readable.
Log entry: 1:11
